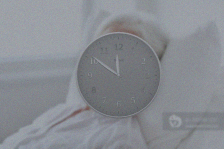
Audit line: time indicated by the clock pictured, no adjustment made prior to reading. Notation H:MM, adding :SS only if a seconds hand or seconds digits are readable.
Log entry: 11:51
